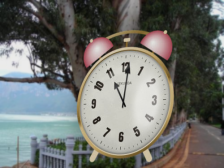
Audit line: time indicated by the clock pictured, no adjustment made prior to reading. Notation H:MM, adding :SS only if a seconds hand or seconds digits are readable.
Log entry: 11:01
